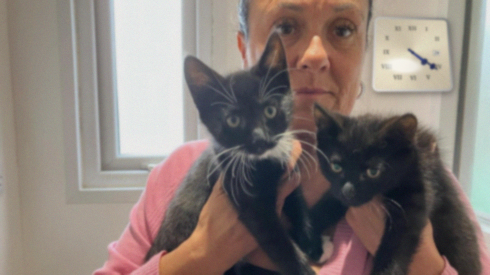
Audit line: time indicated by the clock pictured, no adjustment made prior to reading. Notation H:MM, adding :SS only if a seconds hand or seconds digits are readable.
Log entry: 4:21
